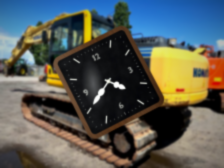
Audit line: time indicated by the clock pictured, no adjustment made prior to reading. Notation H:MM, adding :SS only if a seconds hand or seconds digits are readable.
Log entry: 4:40
